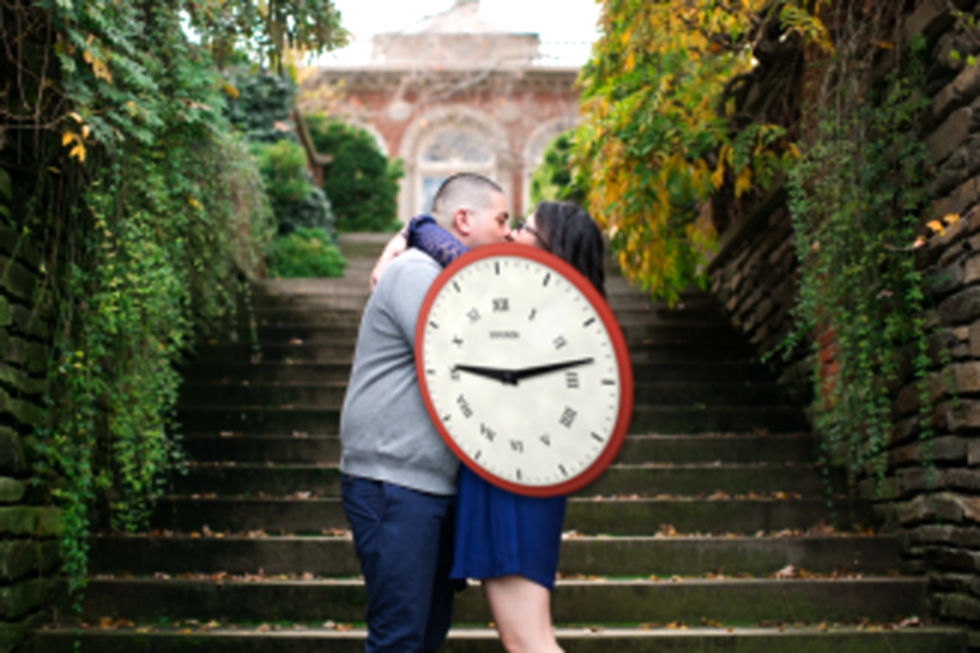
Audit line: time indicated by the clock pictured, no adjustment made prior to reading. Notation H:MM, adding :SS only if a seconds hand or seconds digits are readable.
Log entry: 9:13
